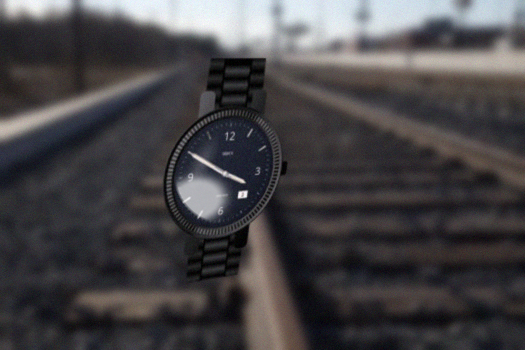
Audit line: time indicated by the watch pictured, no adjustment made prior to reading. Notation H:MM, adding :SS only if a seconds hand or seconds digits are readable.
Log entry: 3:50
